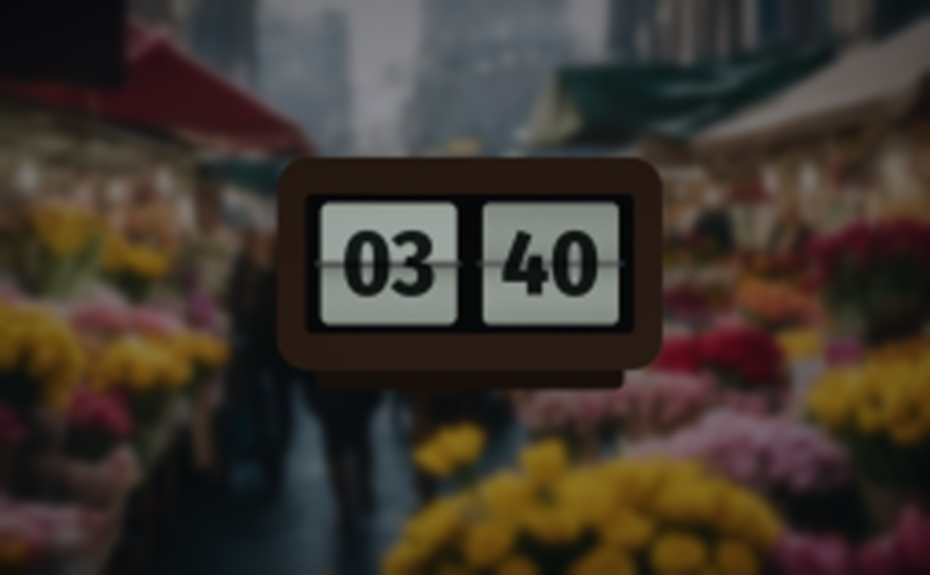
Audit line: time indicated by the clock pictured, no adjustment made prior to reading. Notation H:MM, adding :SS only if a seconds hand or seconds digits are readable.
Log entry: 3:40
